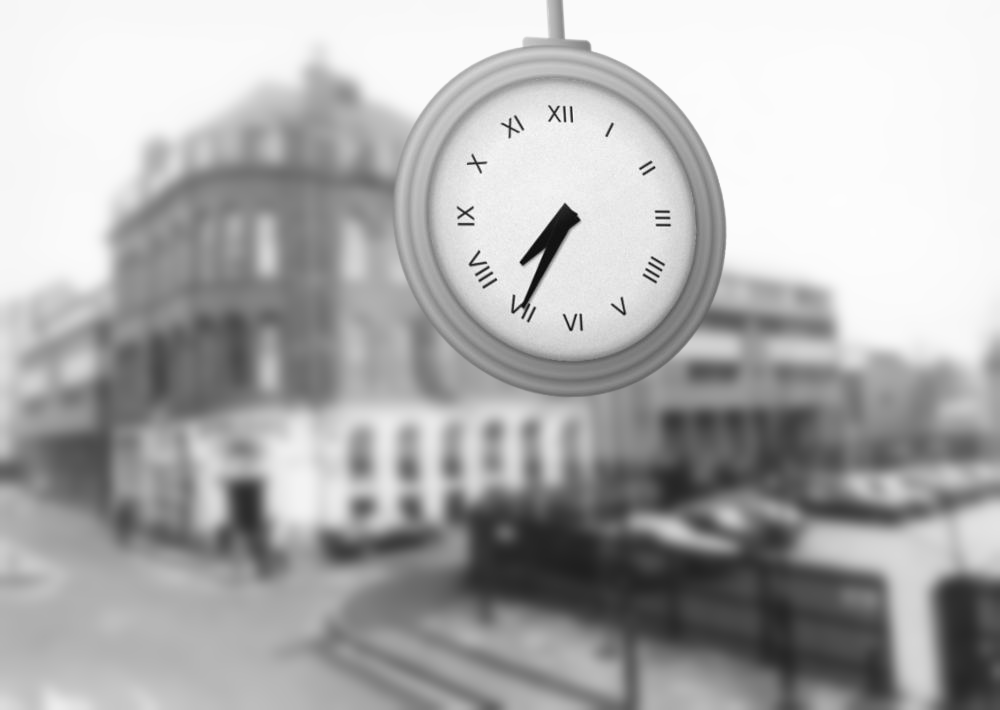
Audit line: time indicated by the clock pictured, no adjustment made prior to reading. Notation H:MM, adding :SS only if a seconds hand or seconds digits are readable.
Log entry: 7:35
